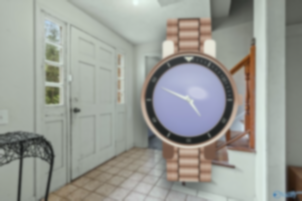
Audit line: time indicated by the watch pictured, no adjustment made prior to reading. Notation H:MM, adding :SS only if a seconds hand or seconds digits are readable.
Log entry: 4:49
